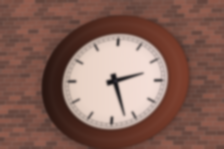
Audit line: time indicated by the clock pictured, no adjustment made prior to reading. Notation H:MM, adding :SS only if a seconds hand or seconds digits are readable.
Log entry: 2:27
